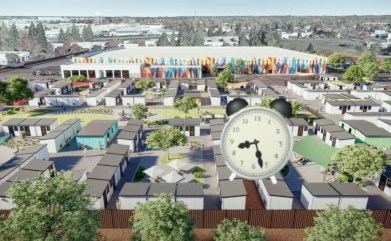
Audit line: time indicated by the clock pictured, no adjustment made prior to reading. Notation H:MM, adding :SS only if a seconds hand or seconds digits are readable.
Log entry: 8:27
